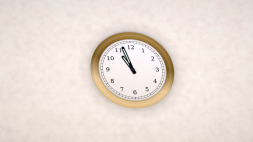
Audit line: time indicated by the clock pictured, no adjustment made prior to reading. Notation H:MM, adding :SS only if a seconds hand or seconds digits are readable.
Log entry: 10:57
